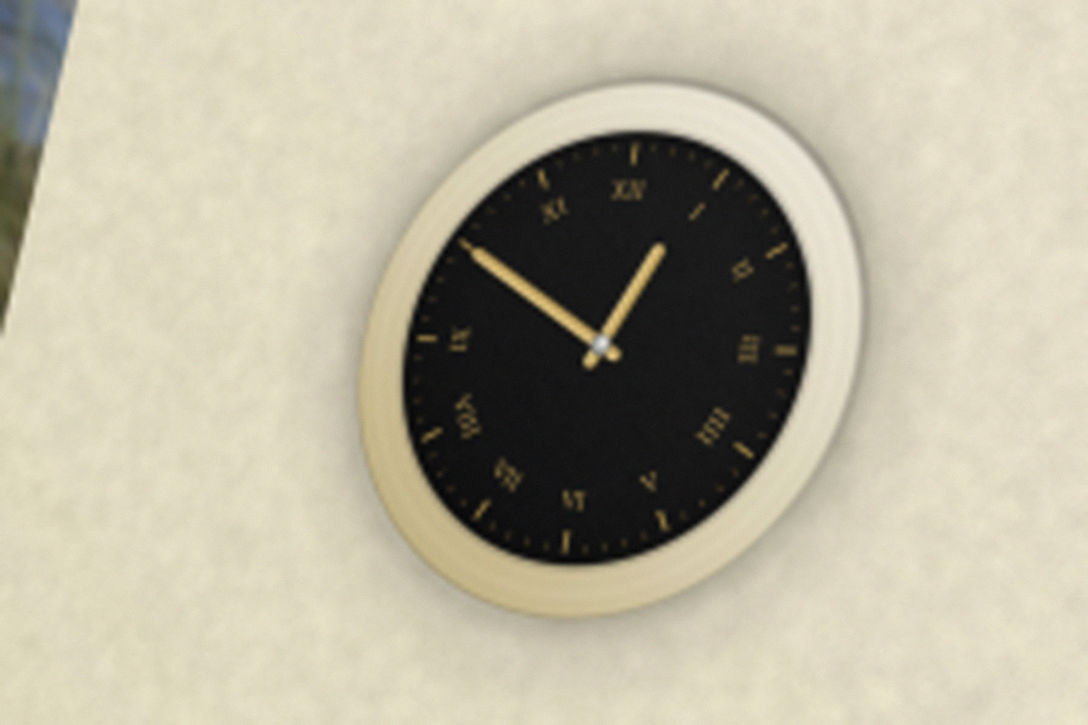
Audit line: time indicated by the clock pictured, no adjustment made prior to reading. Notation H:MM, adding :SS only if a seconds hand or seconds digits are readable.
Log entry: 12:50
